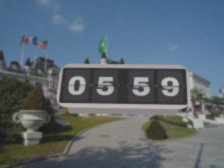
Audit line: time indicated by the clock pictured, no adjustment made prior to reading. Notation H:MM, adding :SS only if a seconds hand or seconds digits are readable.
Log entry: 5:59
